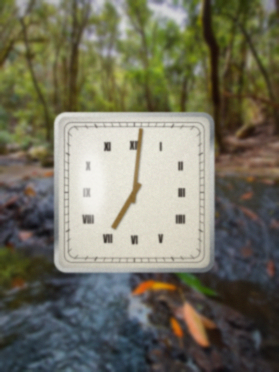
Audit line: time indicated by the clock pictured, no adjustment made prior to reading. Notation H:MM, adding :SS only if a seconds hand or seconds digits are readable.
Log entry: 7:01
